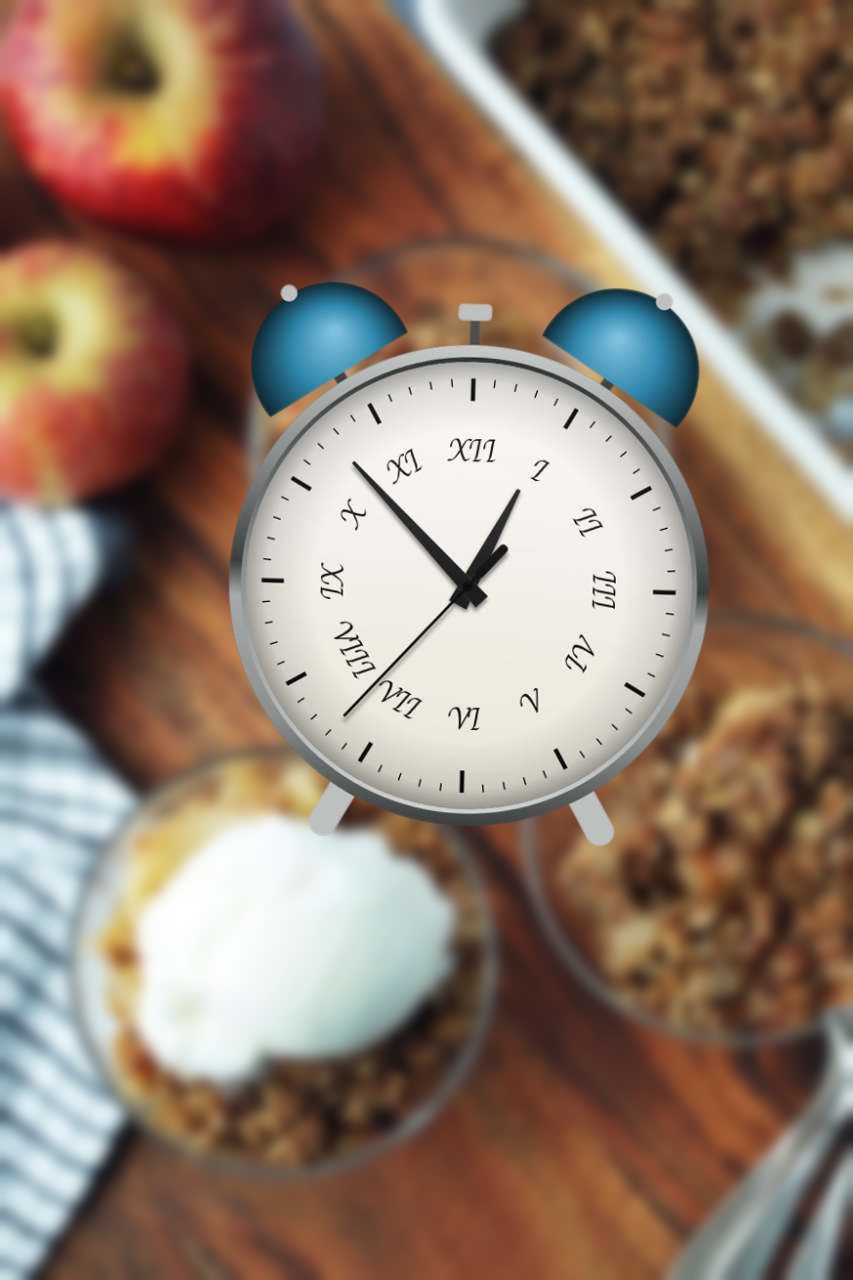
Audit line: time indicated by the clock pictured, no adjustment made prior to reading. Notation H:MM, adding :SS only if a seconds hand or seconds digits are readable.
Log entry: 12:52:37
